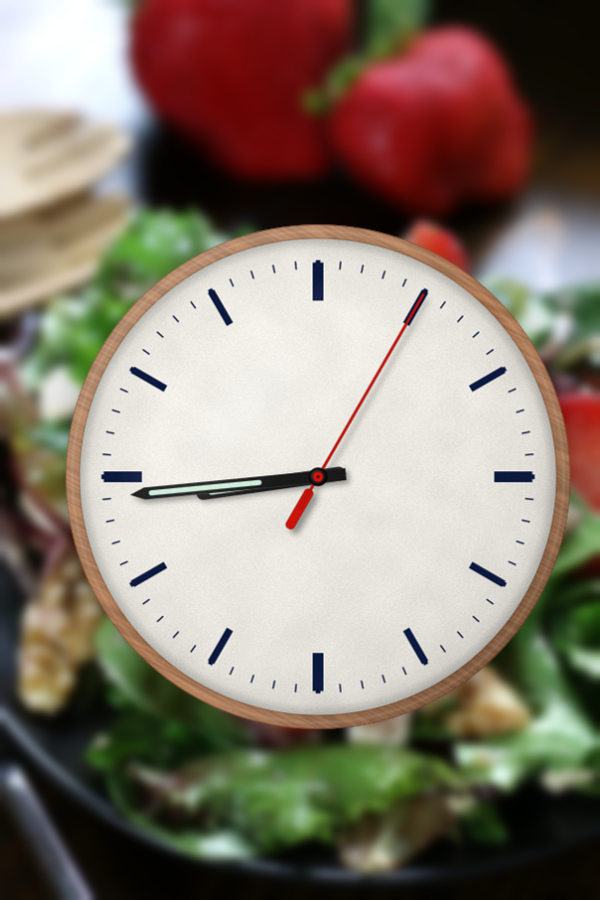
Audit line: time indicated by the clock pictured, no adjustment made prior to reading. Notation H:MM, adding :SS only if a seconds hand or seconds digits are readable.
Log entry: 8:44:05
